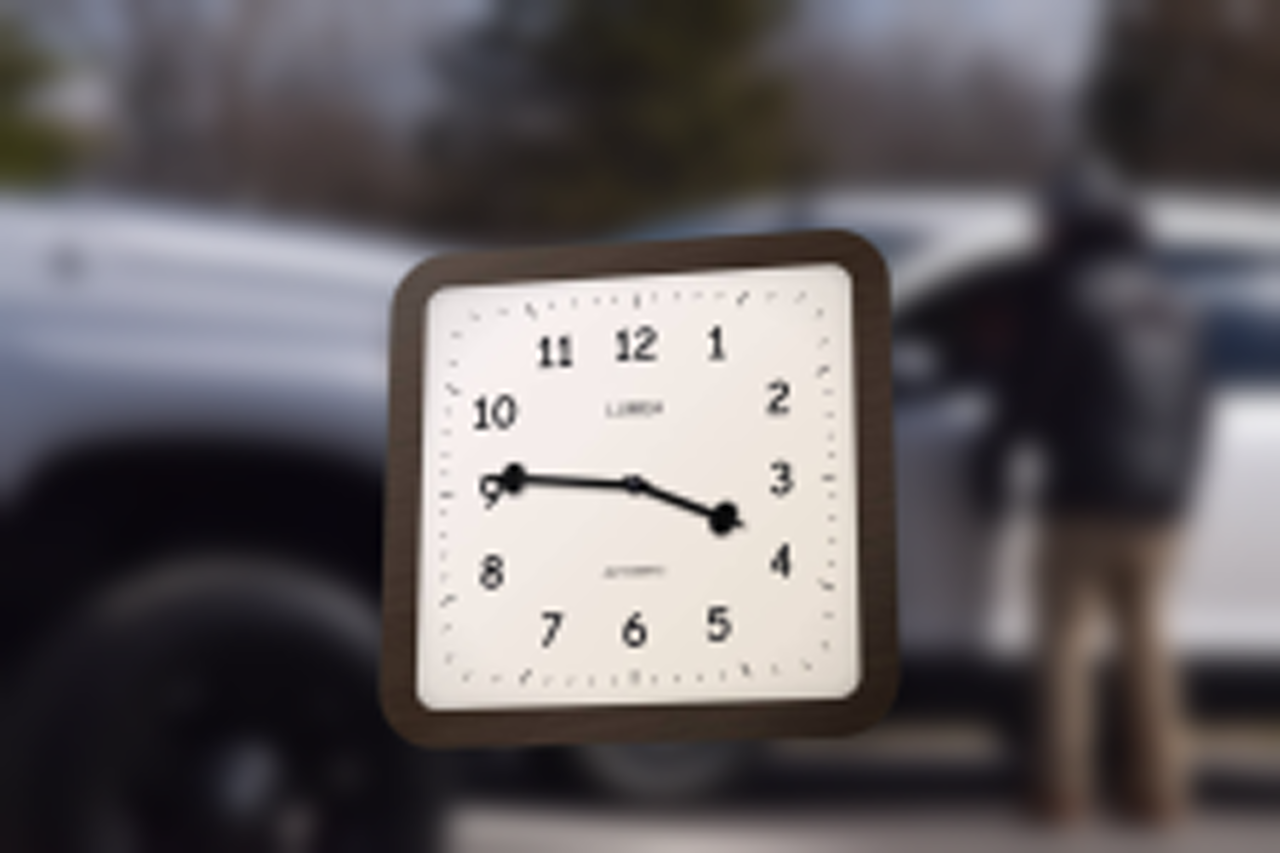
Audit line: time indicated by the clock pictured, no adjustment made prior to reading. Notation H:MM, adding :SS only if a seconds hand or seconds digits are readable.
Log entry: 3:46
